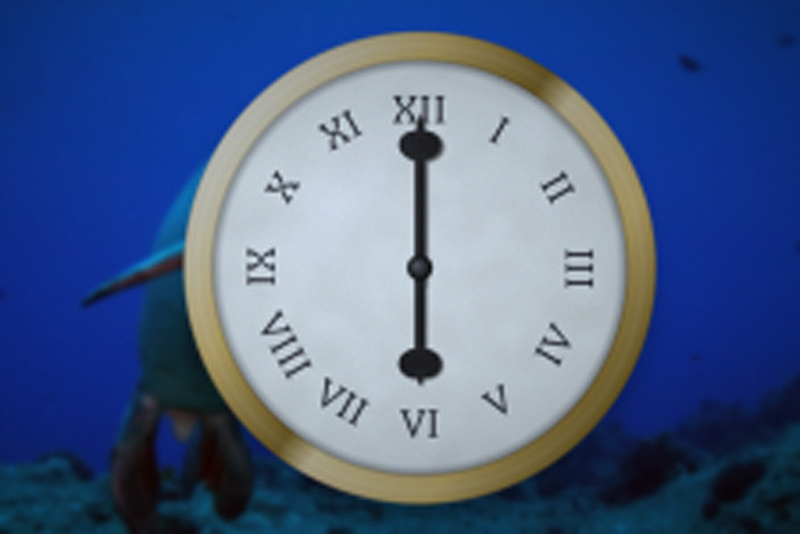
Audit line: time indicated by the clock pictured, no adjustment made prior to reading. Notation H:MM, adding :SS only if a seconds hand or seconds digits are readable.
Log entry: 6:00
